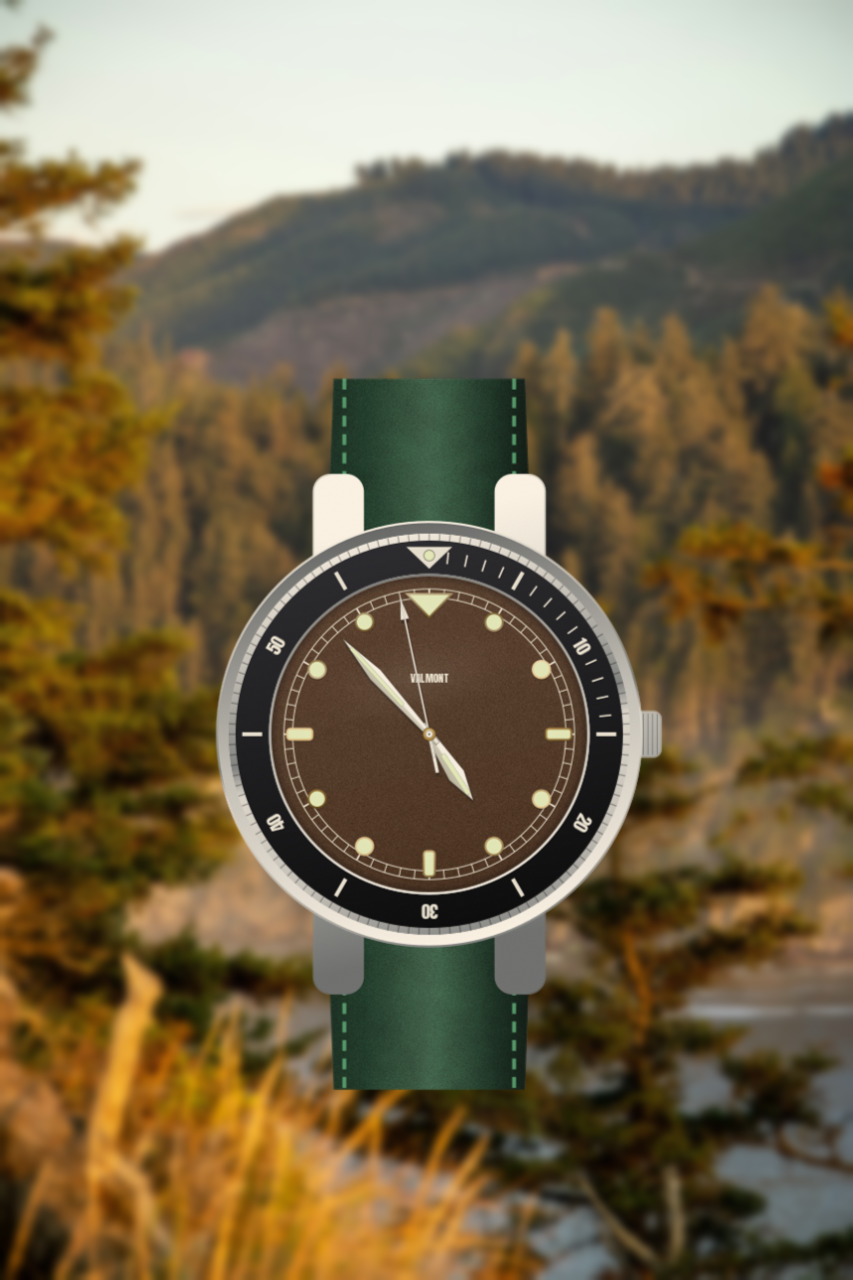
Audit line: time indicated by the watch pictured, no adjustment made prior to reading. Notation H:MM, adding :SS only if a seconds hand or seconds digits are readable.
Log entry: 4:52:58
